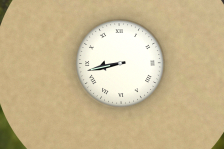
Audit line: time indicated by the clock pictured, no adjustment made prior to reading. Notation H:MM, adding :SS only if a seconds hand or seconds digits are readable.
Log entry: 8:43
